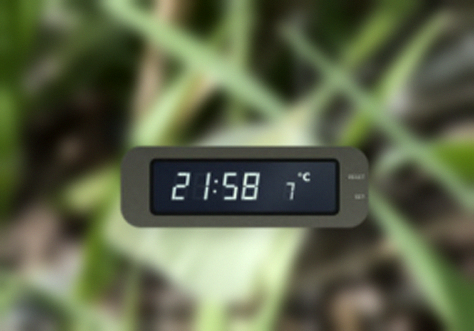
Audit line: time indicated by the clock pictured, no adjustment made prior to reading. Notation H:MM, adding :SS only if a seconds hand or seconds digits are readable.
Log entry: 21:58
